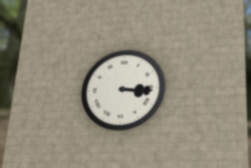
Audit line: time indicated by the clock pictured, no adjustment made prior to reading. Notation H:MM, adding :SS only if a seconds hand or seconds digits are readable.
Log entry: 3:16
